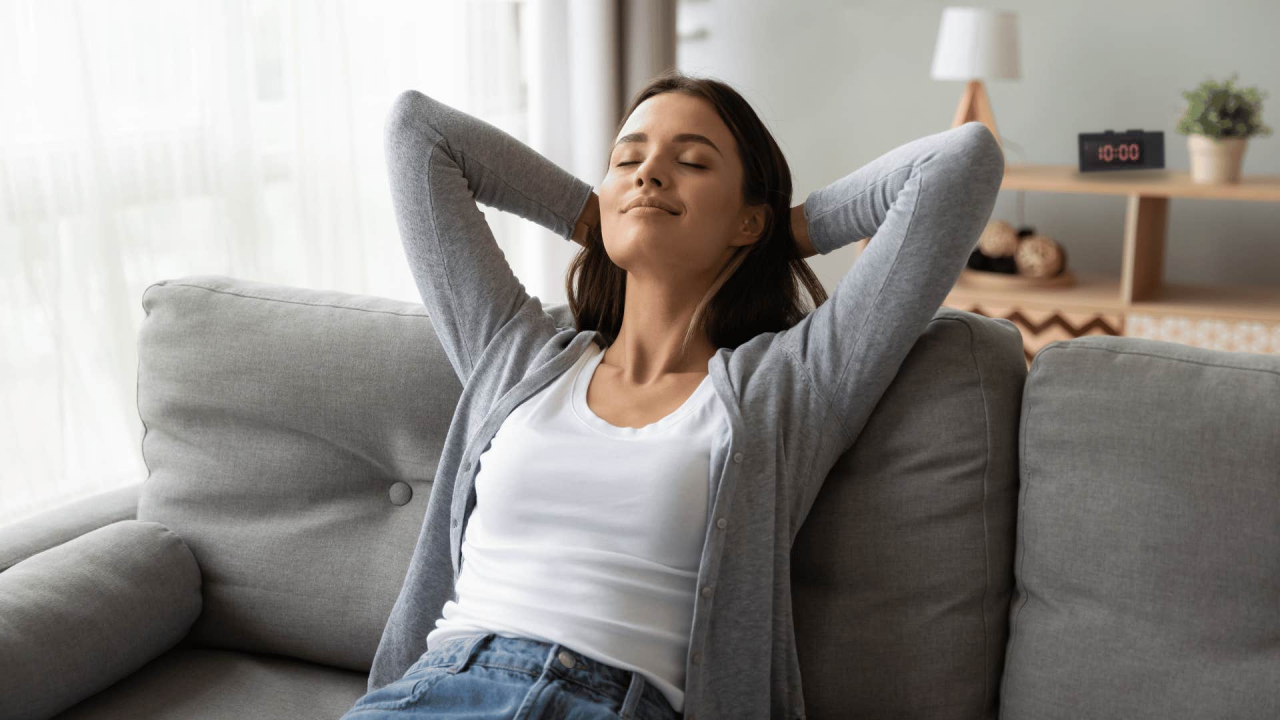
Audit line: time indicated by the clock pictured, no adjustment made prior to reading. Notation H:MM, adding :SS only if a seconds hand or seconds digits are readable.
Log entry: 10:00
